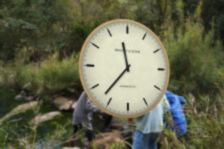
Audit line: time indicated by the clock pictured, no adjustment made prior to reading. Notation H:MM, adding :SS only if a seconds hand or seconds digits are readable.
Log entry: 11:37
